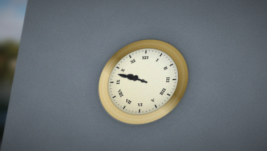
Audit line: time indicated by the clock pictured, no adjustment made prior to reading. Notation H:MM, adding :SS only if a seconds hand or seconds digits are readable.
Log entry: 9:48
